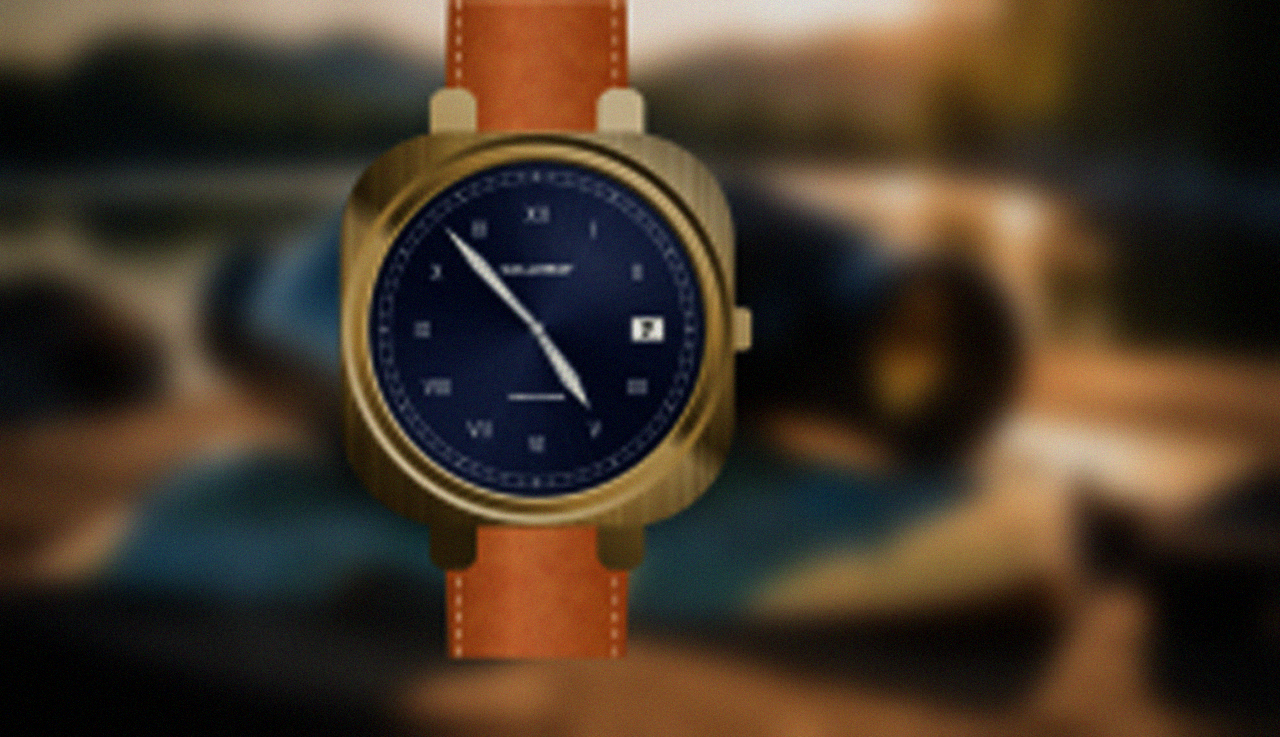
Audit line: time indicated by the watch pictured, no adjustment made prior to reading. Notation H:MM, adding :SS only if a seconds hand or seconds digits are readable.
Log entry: 4:53
